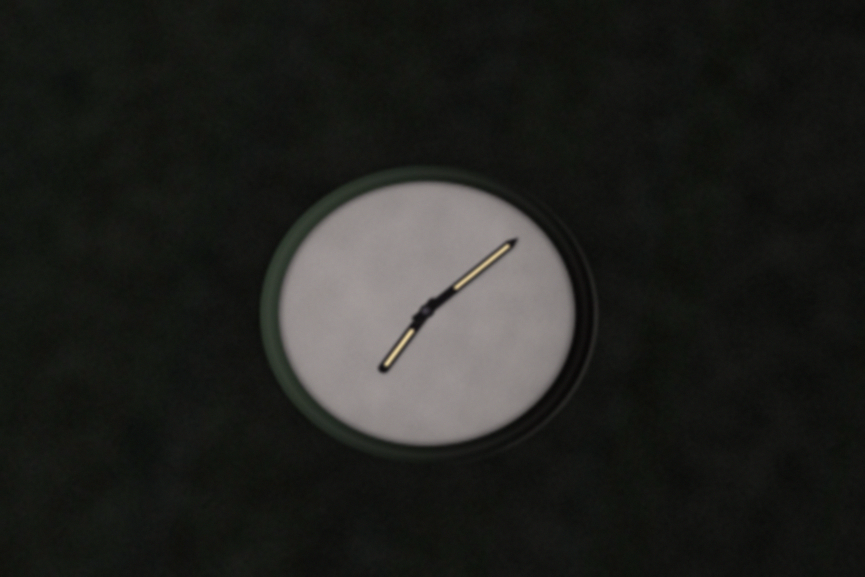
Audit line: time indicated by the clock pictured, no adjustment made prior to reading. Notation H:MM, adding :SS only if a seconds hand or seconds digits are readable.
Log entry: 7:08
